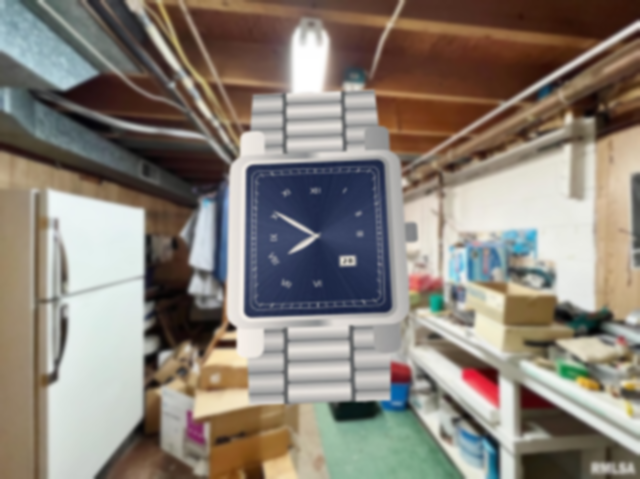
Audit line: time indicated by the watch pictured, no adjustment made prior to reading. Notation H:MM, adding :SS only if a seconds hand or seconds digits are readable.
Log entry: 7:51
